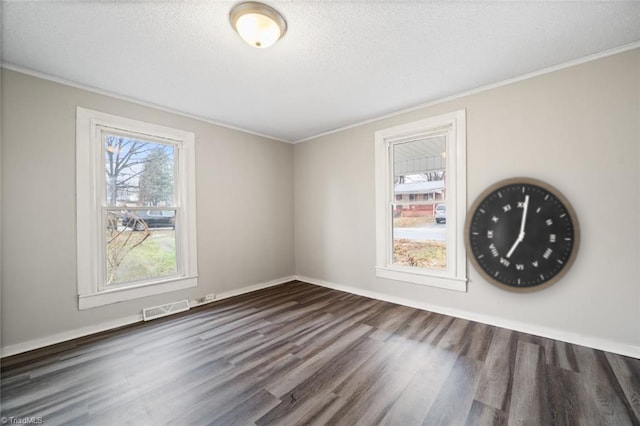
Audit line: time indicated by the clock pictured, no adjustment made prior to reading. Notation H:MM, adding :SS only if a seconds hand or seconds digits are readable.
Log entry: 7:01
